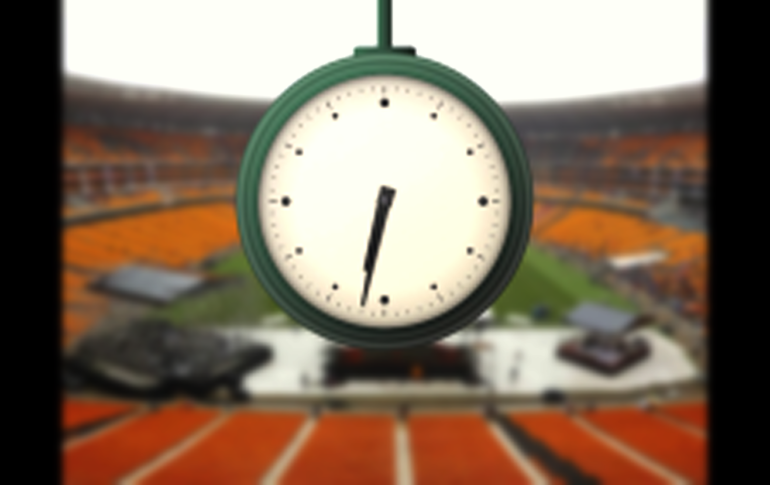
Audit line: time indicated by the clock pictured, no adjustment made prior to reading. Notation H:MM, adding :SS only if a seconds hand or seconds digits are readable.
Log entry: 6:32
